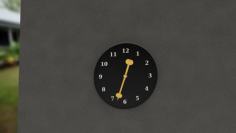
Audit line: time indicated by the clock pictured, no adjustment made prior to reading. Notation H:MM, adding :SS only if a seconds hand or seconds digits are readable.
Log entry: 12:33
